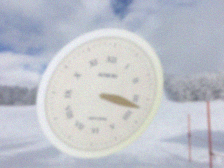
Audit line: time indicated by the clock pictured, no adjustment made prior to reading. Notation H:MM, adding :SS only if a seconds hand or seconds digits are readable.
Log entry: 3:17
